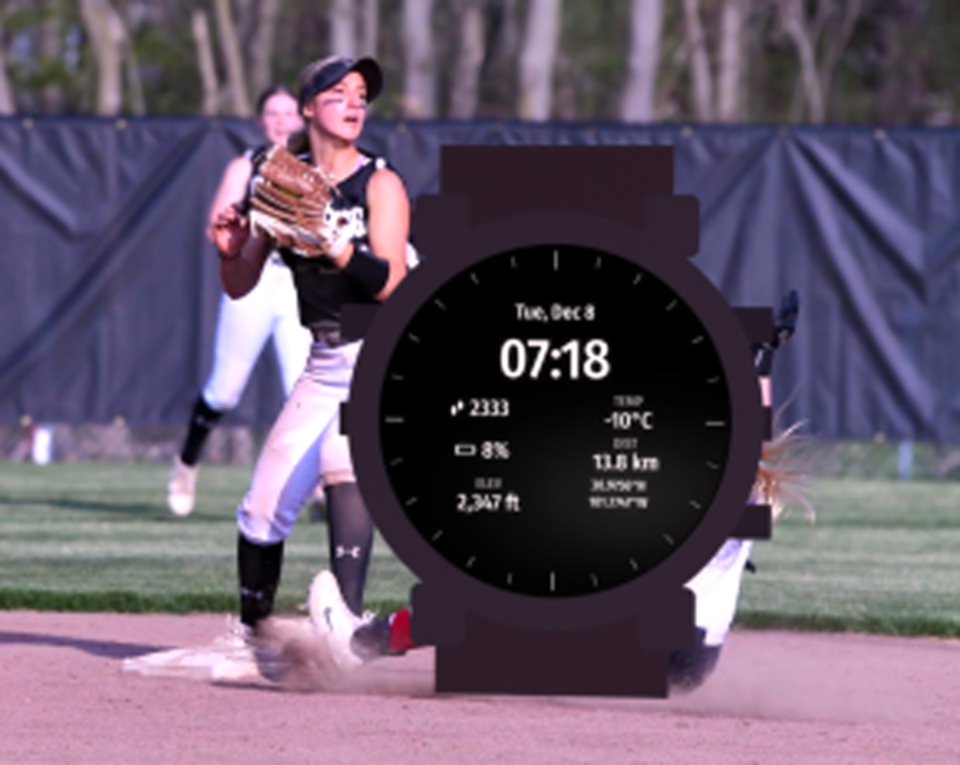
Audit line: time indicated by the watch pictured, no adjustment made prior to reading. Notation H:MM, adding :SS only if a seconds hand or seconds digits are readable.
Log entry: 7:18
